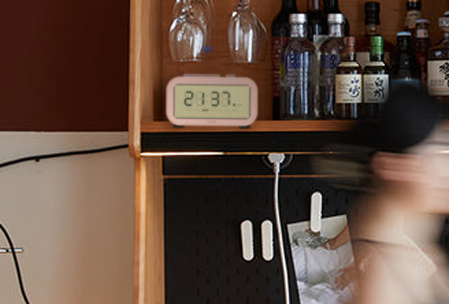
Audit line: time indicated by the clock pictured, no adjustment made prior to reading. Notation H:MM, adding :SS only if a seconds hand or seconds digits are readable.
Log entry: 21:37
